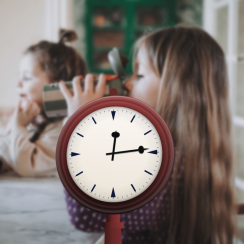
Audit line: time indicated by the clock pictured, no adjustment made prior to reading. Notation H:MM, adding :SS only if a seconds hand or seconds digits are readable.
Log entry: 12:14
